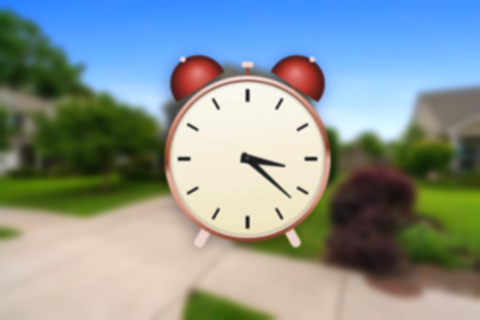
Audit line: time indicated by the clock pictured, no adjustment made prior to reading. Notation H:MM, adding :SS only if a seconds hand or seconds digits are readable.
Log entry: 3:22
